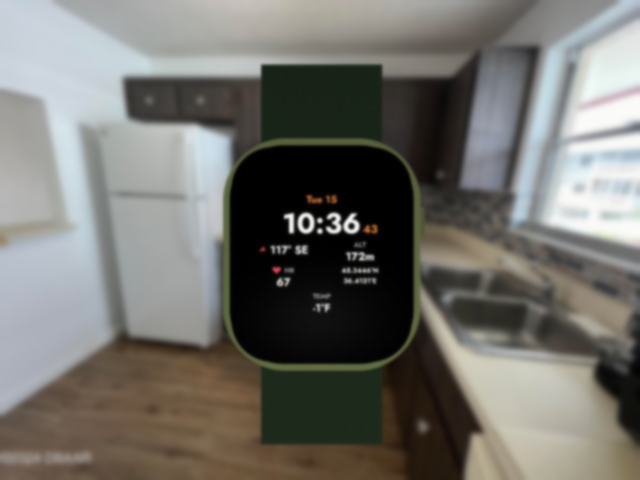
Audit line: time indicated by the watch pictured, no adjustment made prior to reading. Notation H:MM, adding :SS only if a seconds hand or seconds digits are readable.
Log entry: 10:36
